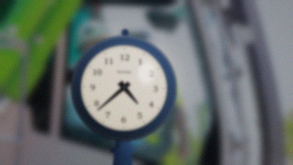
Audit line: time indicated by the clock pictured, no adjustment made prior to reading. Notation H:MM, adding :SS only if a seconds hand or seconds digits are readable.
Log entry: 4:38
